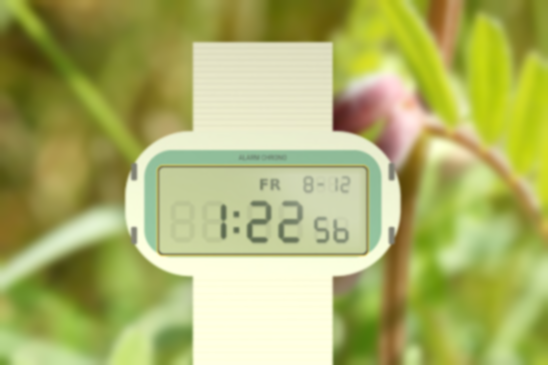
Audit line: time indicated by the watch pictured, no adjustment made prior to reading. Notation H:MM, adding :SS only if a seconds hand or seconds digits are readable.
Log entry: 1:22:56
